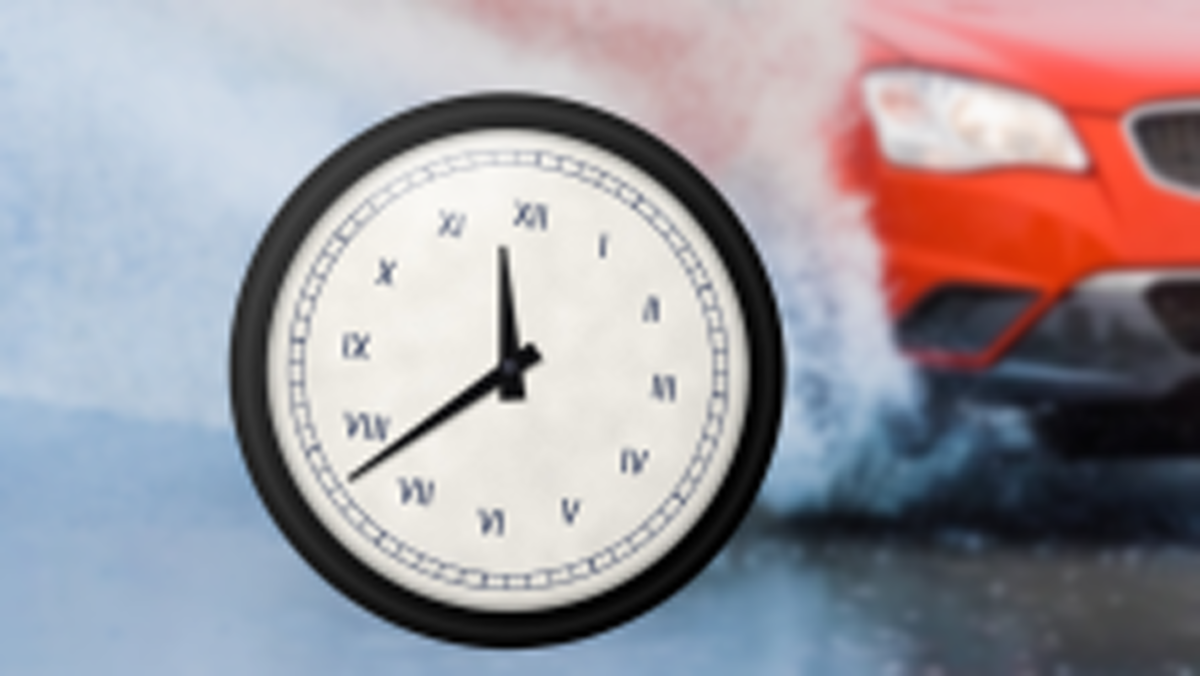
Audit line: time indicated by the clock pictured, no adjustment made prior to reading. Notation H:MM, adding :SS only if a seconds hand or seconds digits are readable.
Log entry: 11:38
